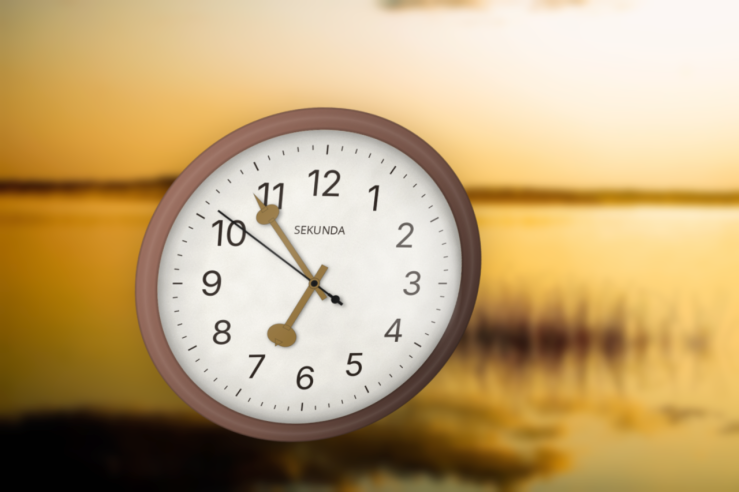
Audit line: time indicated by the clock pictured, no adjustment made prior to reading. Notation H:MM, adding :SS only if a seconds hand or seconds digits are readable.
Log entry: 6:53:51
